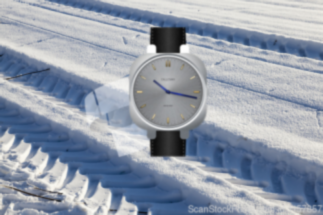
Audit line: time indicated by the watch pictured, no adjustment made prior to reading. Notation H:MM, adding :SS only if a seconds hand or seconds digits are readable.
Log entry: 10:17
